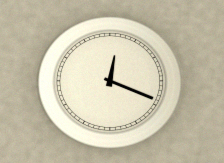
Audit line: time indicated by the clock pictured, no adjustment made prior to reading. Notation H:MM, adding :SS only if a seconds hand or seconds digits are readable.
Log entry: 12:19
